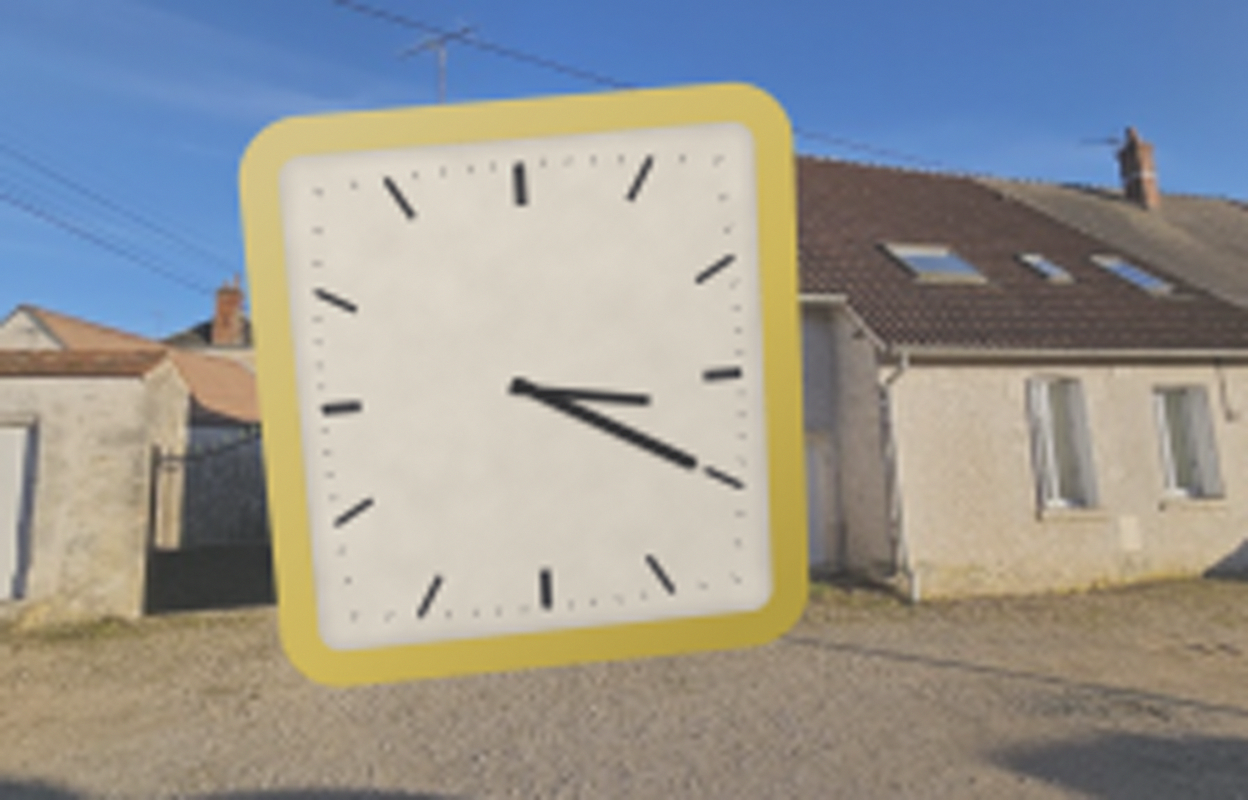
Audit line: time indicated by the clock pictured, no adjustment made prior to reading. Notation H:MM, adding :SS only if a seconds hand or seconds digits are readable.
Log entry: 3:20
